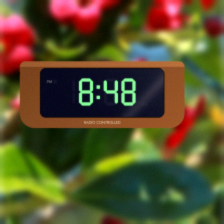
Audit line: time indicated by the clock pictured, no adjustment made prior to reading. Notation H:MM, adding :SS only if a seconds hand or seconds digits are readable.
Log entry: 8:48
